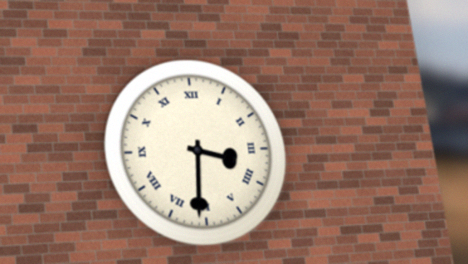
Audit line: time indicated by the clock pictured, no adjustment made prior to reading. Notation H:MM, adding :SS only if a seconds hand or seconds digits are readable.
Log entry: 3:31
